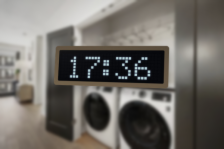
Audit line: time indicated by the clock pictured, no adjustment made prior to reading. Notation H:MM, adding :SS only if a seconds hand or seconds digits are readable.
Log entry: 17:36
